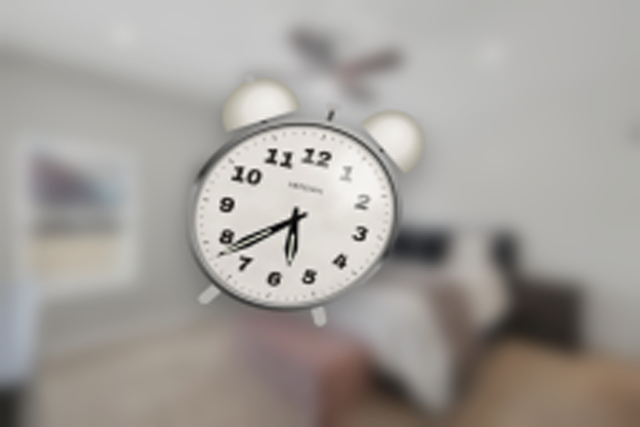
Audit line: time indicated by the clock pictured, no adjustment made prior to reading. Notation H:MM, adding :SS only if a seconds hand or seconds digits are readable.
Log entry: 5:38
